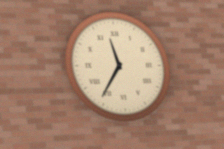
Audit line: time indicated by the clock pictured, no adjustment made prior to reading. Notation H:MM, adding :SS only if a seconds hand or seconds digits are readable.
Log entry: 11:36
